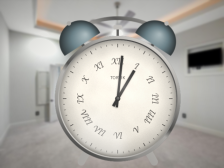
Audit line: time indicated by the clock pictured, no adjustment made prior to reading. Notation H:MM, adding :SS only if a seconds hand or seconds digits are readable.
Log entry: 1:01
